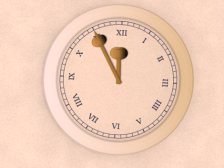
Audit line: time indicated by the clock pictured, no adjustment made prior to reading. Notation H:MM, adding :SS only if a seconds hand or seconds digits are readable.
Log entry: 11:55
